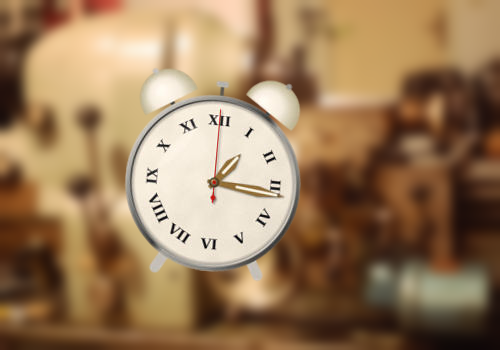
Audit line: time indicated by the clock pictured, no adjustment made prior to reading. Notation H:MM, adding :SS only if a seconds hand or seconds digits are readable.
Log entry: 1:16:00
